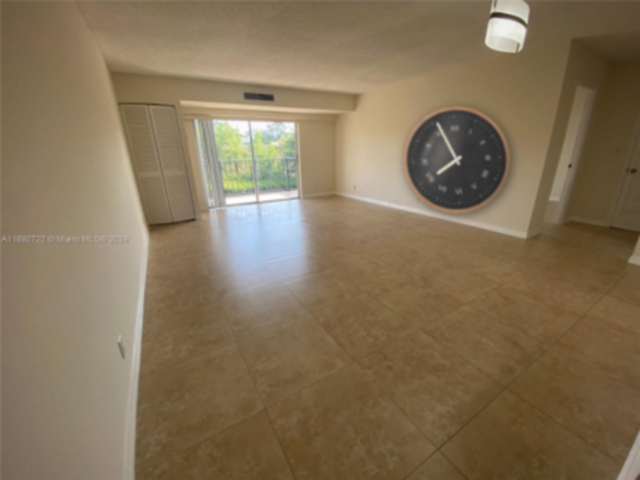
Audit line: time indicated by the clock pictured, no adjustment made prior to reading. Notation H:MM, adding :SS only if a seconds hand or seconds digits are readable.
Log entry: 7:56
